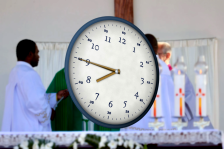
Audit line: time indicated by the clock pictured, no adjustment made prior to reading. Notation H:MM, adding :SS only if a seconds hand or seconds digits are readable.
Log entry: 7:45
